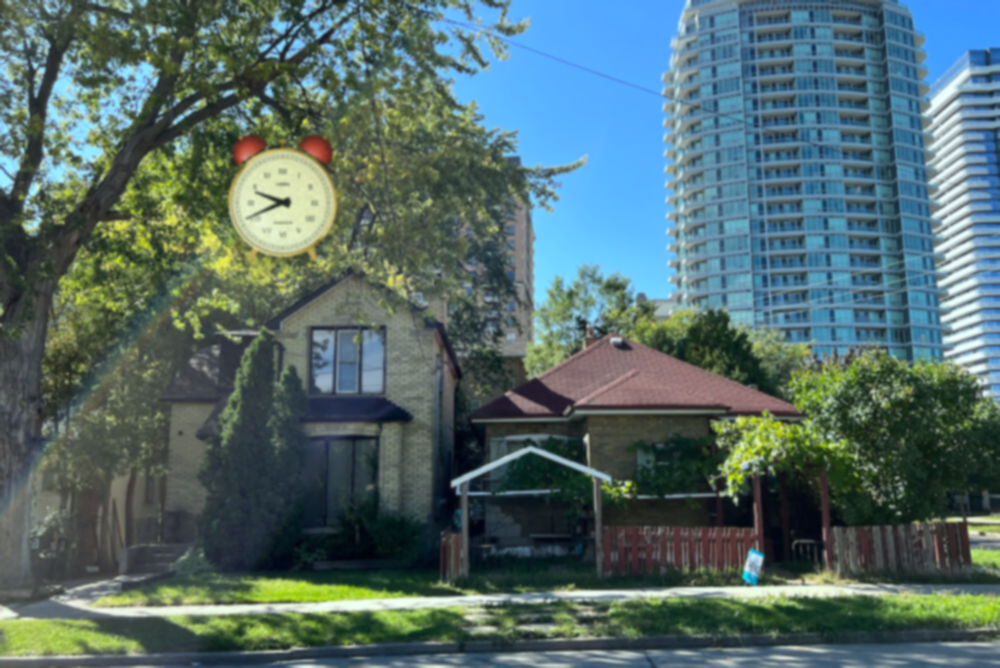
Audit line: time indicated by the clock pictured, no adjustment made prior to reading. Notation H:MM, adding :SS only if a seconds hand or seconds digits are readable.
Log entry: 9:41
